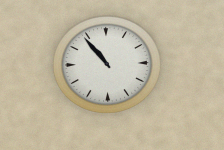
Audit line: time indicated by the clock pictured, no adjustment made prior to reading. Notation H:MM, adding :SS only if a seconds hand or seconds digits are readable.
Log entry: 10:54
